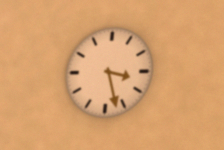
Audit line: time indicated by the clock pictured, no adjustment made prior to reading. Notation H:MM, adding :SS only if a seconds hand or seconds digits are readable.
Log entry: 3:27
